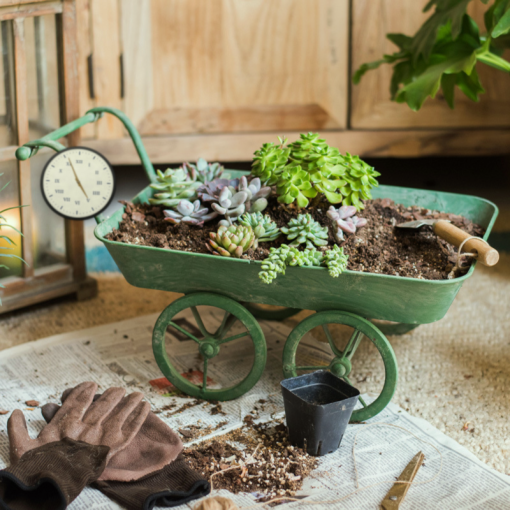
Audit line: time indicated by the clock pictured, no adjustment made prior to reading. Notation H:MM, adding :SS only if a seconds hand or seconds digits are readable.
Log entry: 4:56
